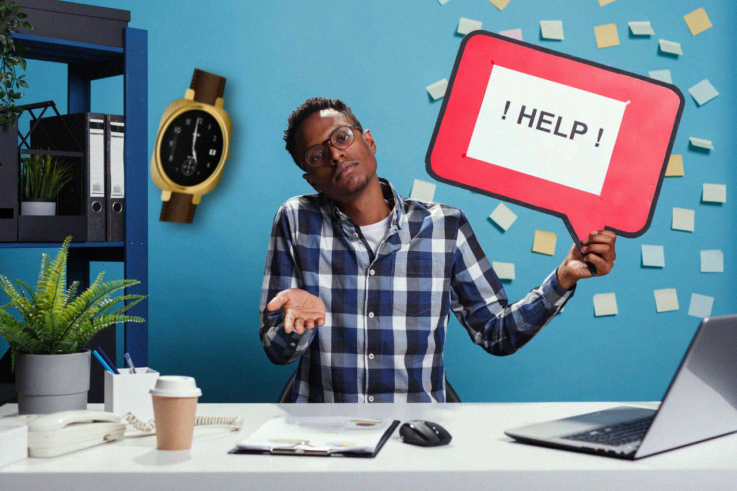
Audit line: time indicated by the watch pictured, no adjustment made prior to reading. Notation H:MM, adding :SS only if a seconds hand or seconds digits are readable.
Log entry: 4:59
